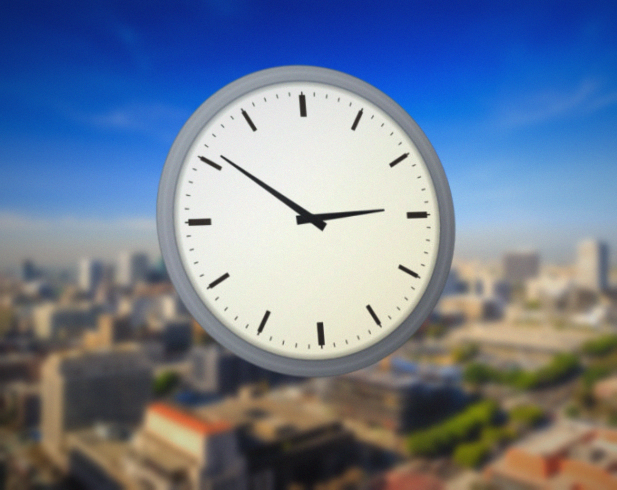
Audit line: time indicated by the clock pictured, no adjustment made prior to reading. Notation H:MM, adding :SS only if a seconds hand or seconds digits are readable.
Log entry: 2:51
